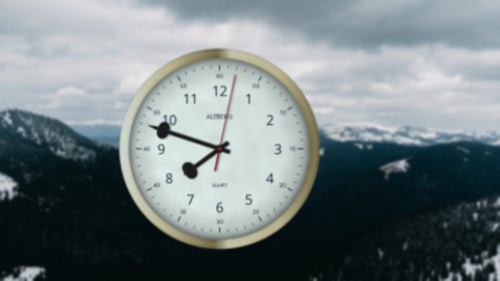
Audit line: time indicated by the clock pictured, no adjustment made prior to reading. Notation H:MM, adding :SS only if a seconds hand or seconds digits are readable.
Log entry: 7:48:02
